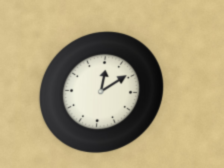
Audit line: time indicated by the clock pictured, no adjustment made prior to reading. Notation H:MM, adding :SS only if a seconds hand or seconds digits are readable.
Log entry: 12:09
